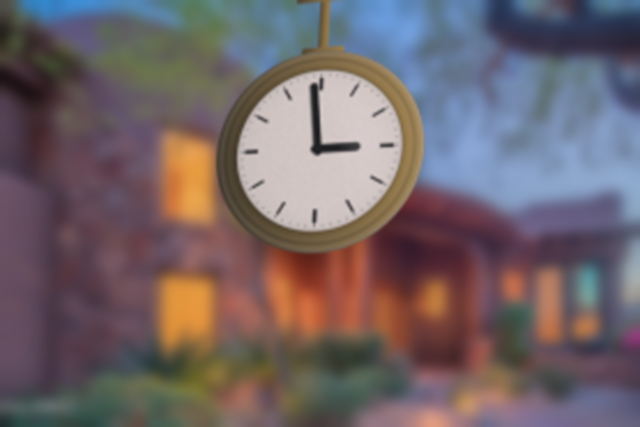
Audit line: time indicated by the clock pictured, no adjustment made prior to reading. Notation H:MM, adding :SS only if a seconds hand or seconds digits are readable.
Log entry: 2:59
